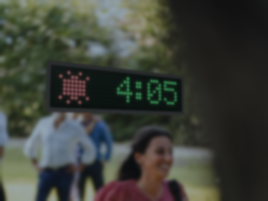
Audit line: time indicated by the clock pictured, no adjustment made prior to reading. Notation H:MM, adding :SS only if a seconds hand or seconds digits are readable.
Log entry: 4:05
